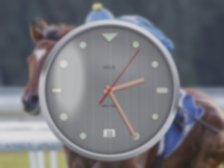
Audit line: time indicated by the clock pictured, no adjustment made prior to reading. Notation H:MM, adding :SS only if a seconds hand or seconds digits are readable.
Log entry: 2:25:06
